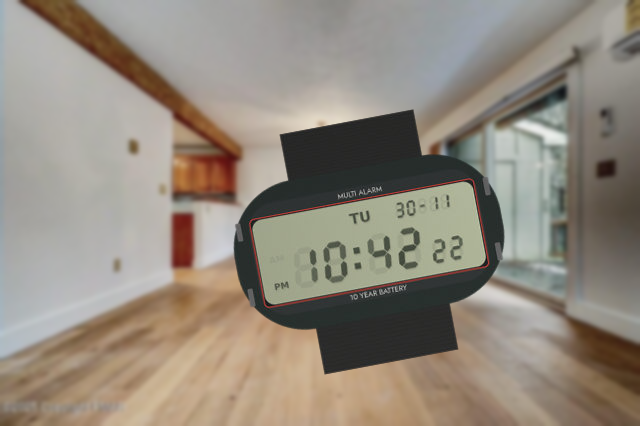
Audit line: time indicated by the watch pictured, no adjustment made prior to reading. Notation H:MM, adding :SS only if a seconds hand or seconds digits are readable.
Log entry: 10:42:22
